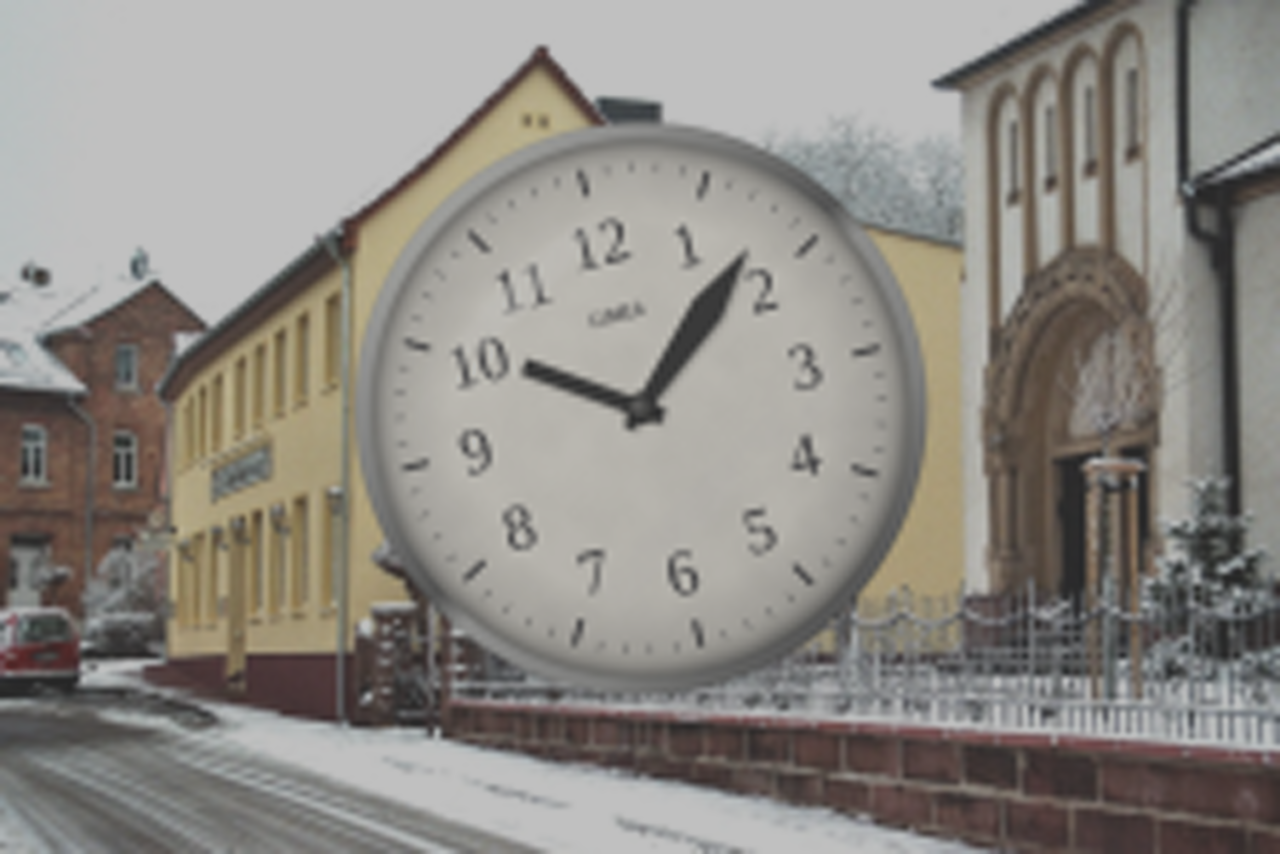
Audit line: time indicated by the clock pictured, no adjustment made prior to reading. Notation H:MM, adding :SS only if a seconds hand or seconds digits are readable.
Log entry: 10:08
